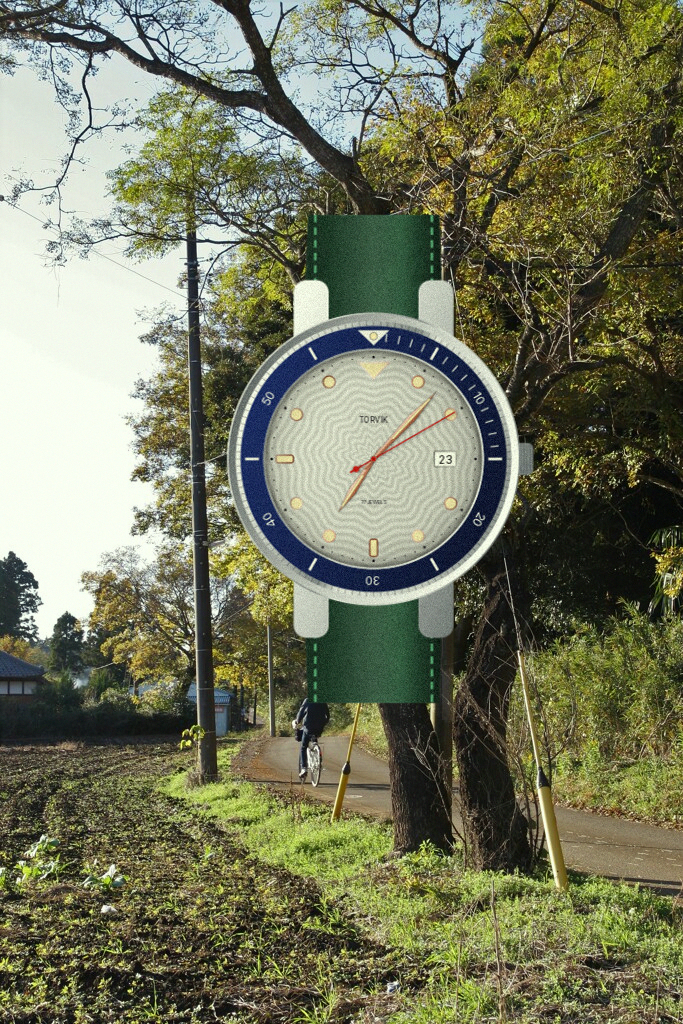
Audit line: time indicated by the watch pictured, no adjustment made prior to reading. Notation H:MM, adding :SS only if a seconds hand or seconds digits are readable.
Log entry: 7:07:10
